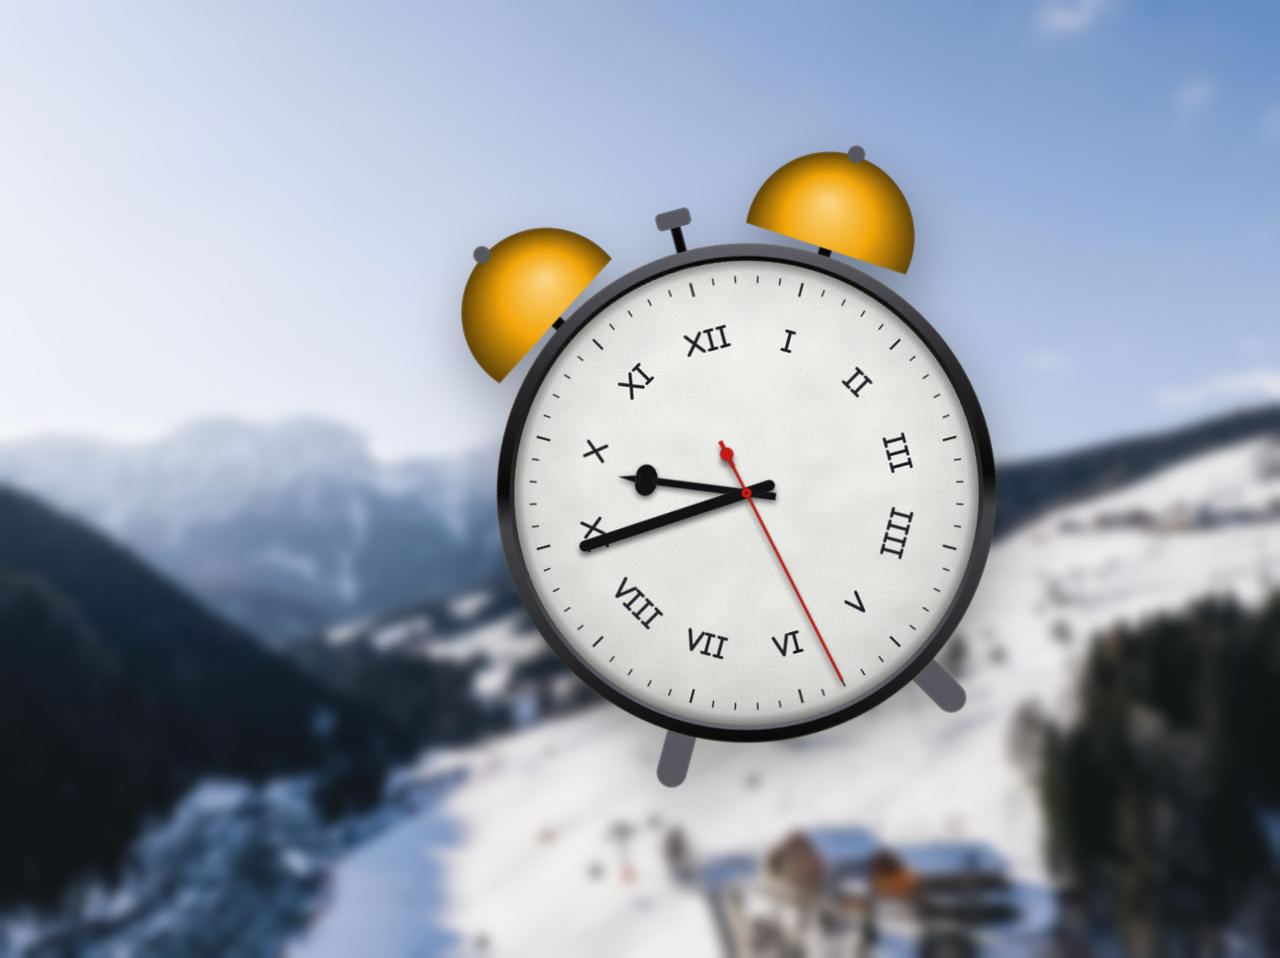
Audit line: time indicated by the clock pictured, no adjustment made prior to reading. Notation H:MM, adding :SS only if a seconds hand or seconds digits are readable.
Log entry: 9:44:28
